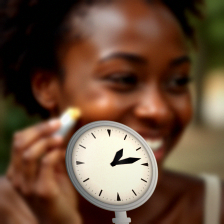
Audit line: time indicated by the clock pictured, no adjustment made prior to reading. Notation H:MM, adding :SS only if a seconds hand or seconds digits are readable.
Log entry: 1:13
